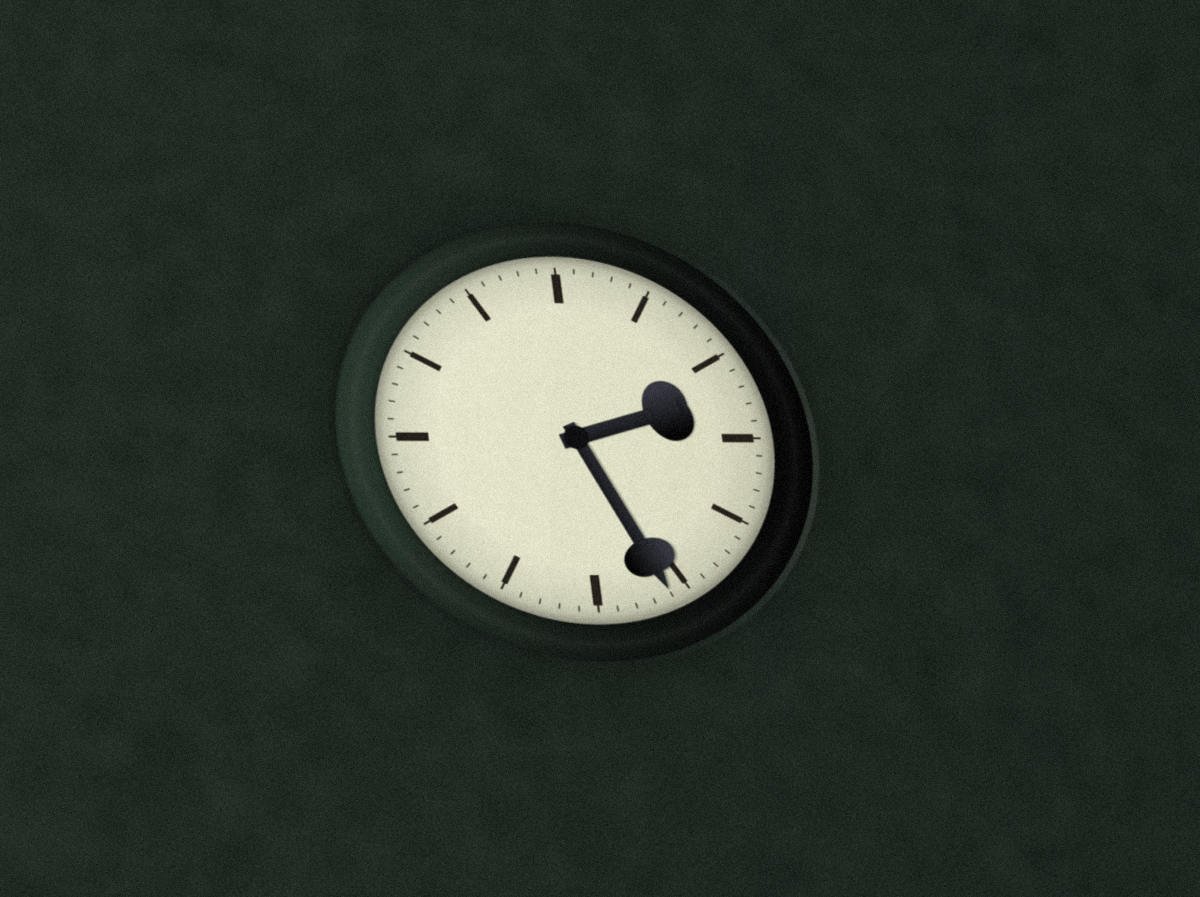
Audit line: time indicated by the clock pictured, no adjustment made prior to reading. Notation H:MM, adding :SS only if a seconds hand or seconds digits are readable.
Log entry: 2:26
